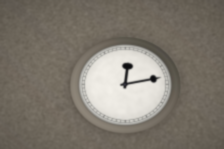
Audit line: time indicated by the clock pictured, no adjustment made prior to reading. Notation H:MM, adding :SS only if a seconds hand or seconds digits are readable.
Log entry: 12:13
